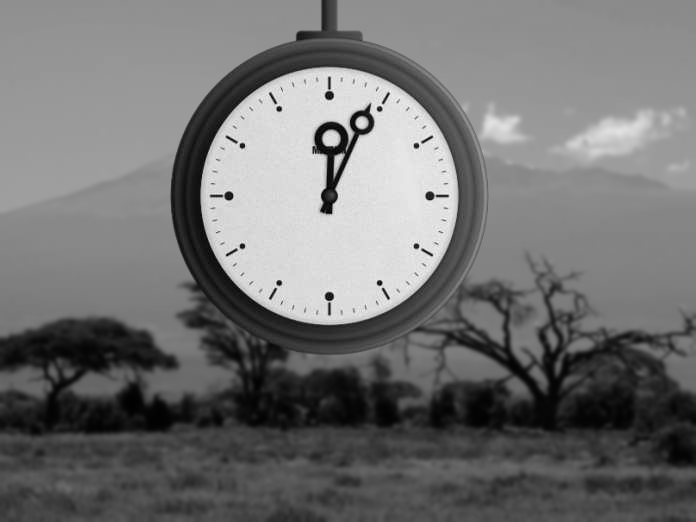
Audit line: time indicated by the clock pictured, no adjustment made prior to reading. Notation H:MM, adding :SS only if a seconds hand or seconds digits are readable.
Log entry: 12:04
